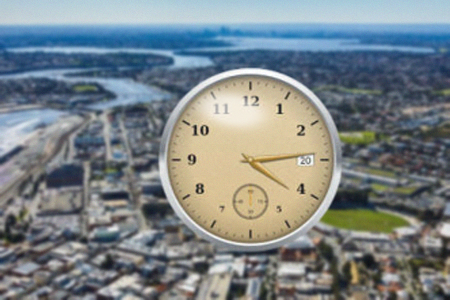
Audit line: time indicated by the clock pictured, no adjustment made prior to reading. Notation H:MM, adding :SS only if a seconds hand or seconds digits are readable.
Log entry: 4:14
